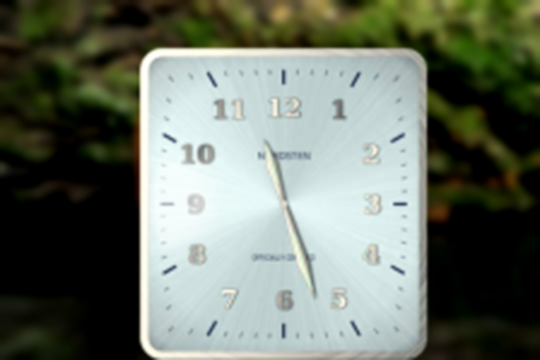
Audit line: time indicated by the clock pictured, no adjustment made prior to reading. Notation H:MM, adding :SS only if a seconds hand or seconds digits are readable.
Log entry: 11:27
